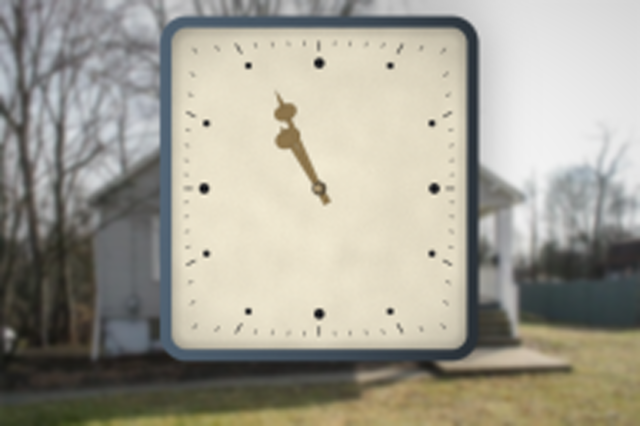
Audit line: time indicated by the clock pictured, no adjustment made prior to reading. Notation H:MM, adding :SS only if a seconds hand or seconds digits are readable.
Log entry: 10:56
